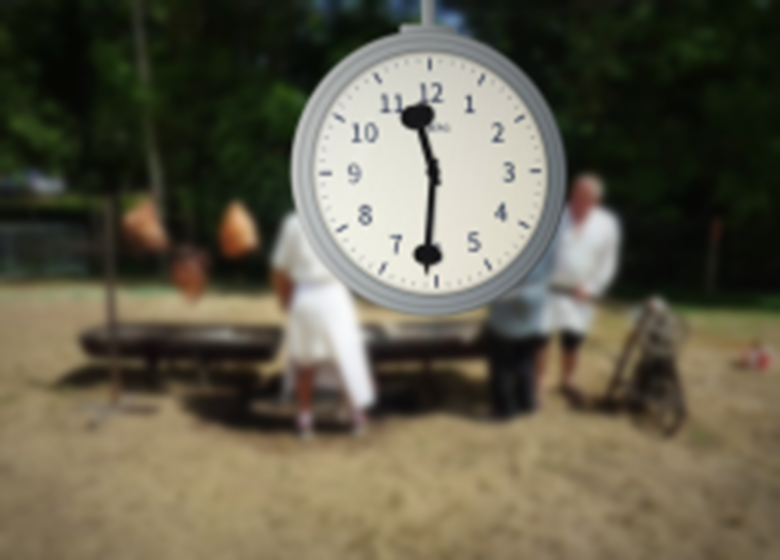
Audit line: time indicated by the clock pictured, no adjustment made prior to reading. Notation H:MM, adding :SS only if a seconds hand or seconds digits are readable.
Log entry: 11:31
